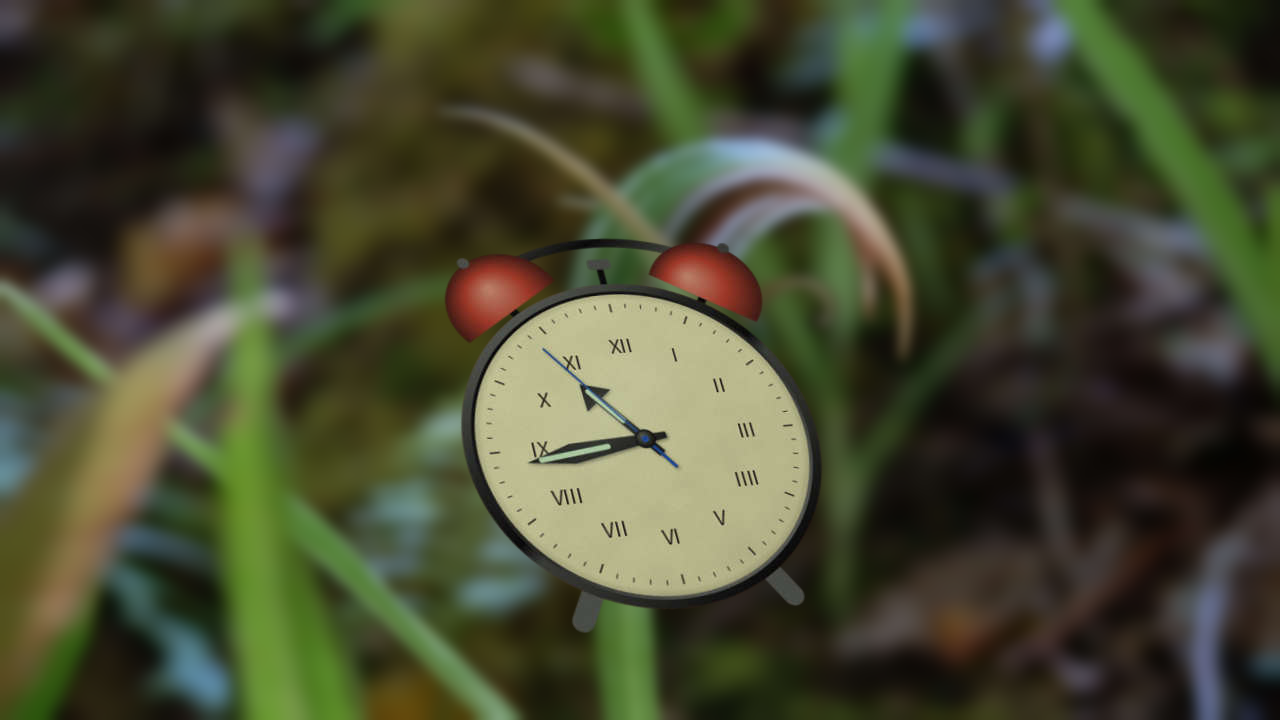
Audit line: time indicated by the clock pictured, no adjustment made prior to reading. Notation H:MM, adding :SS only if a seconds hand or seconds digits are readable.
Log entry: 10:43:54
